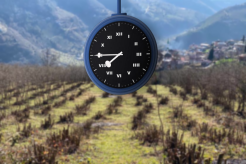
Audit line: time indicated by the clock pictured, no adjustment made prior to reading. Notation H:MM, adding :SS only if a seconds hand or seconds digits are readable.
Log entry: 7:45
